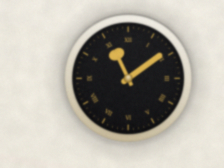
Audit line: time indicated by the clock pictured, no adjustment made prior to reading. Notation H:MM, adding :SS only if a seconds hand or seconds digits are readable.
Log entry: 11:09
